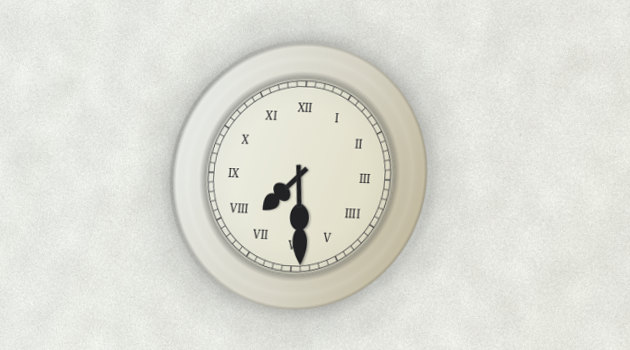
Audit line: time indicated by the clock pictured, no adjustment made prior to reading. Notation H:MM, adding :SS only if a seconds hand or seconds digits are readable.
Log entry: 7:29
